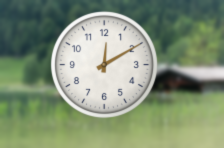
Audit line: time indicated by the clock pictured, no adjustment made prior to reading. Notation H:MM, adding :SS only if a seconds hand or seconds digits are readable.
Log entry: 12:10
